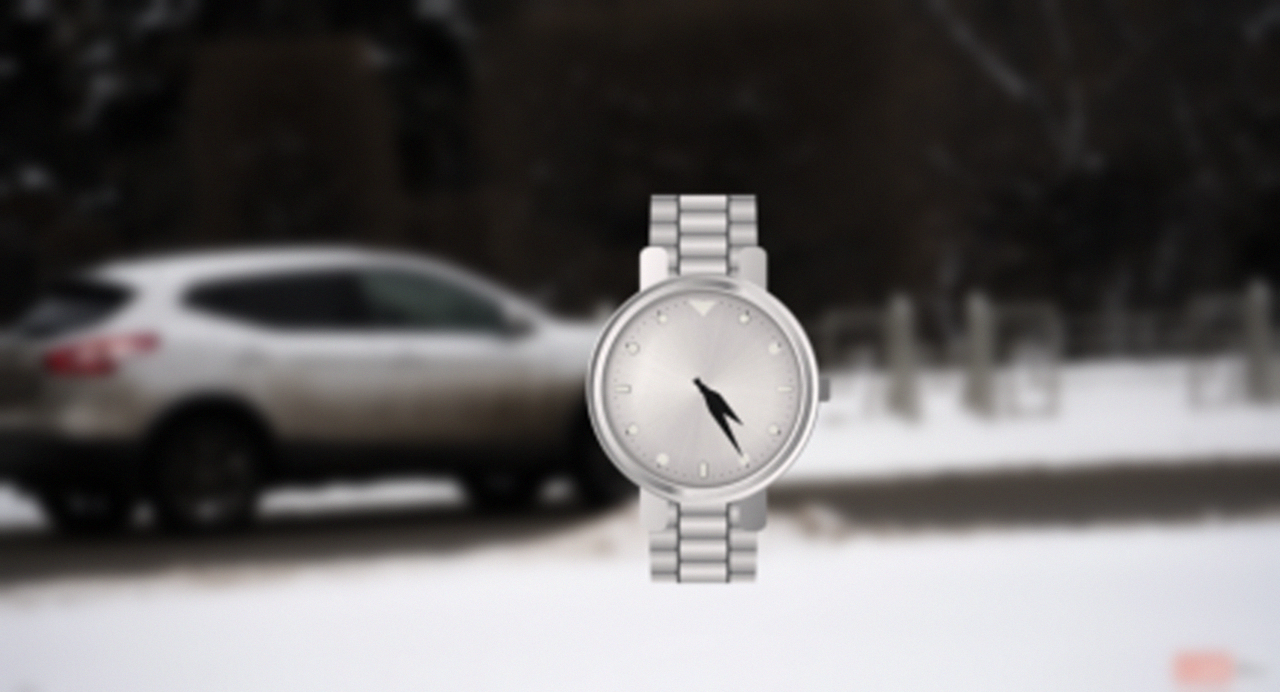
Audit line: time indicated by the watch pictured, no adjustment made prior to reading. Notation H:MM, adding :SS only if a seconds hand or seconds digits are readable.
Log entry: 4:25
